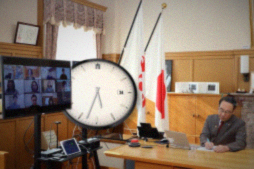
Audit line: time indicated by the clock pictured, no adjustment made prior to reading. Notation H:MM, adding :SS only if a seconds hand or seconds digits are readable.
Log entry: 5:33
